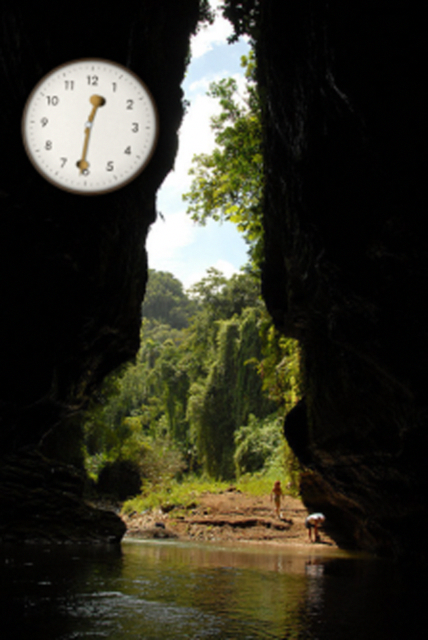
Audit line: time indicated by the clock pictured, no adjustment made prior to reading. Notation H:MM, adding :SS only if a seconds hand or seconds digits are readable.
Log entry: 12:31
